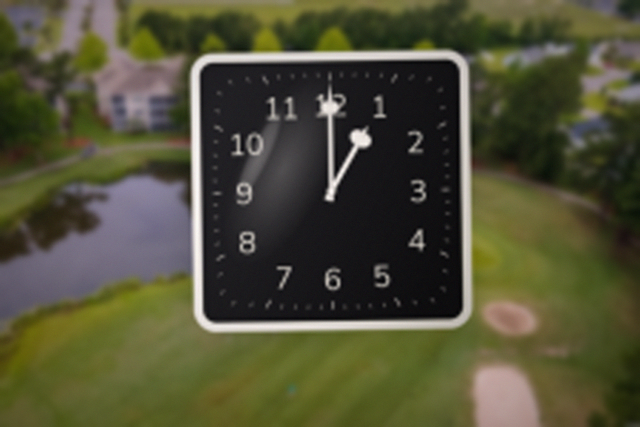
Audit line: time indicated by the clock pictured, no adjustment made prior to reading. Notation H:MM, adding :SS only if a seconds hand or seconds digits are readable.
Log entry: 1:00
